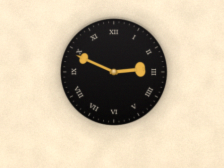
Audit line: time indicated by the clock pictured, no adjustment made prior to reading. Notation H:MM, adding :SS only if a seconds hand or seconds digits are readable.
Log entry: 2:49
